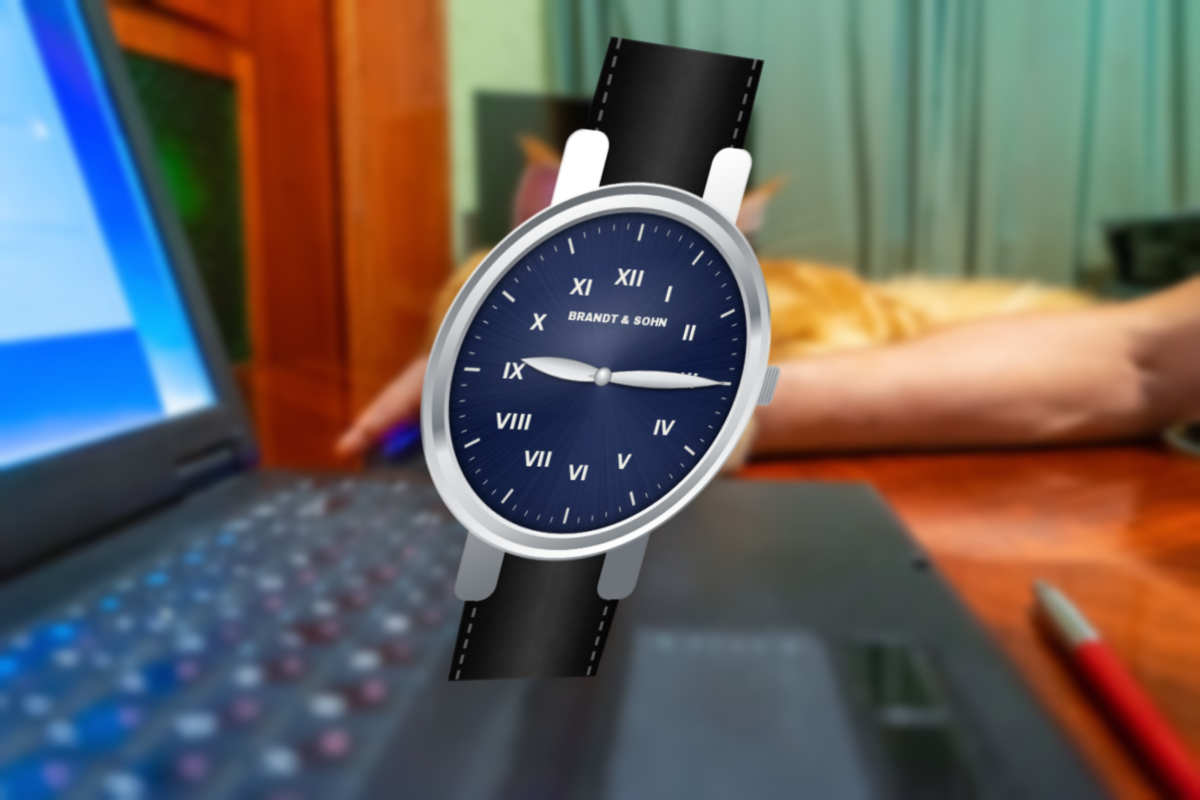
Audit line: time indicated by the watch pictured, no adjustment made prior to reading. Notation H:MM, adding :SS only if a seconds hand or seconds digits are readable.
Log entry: 9:15
